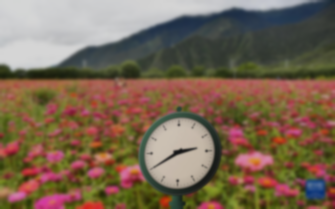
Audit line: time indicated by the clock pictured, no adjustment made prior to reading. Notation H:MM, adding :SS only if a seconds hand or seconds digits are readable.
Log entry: 2:40
